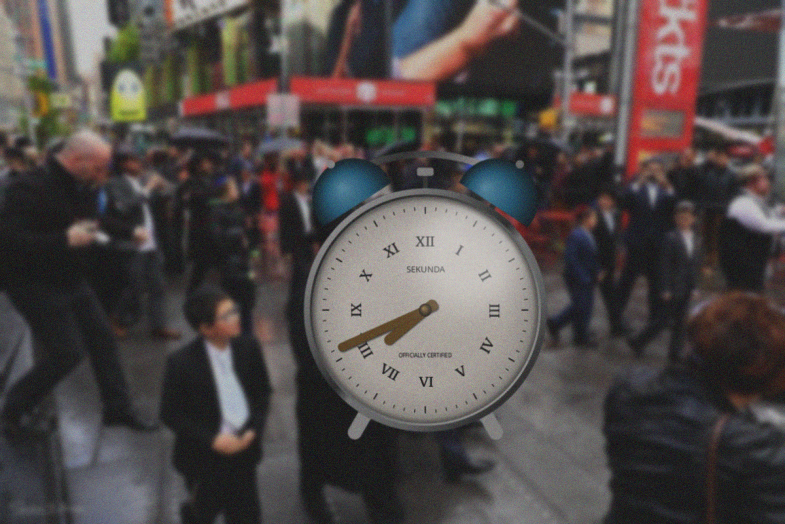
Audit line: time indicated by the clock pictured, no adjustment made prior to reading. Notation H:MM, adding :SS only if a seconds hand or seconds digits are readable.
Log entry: 7:41
